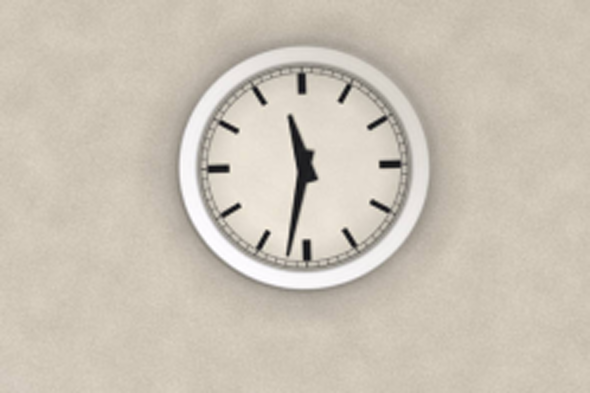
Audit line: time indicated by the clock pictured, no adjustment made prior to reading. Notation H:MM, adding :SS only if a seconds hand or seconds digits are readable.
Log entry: 11:32
